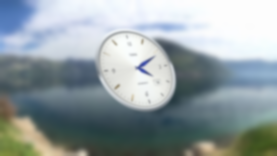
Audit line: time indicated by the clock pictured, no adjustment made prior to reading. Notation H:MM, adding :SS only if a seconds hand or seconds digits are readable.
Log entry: 4:11
